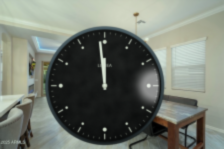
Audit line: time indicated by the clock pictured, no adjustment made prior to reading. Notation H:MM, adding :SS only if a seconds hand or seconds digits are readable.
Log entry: 11:59
